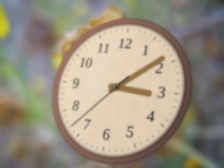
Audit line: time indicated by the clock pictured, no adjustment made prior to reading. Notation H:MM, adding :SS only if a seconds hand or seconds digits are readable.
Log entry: 3:08:37
